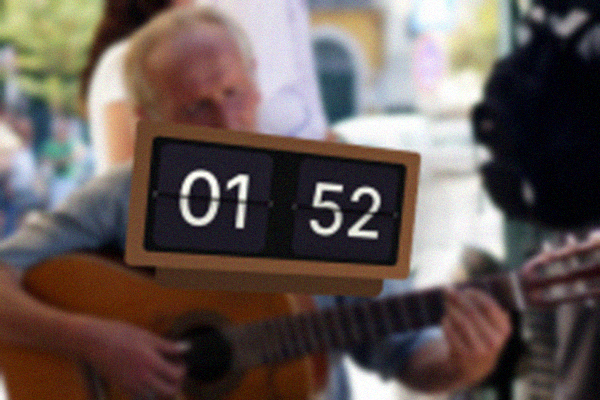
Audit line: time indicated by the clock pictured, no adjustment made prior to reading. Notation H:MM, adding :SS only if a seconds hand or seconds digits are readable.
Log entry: 1:52
